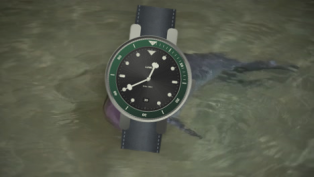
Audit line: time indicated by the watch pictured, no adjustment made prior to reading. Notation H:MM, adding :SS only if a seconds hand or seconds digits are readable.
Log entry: 12:40
